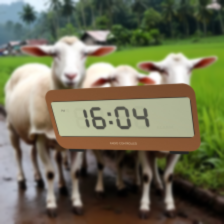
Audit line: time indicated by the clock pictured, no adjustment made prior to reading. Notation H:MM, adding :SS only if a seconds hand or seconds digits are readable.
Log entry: 16:04
